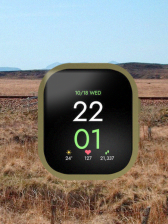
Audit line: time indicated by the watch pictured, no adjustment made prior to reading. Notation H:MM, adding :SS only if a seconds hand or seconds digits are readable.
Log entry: 22:01
